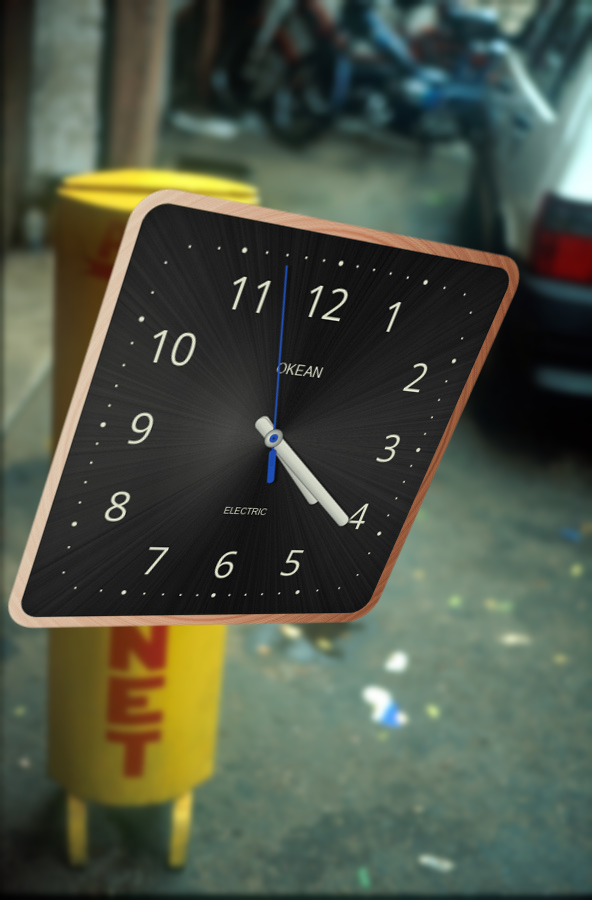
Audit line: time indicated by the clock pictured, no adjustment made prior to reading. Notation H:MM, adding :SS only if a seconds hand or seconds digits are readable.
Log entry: 4:20:57
